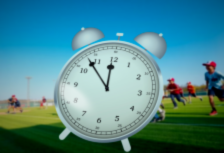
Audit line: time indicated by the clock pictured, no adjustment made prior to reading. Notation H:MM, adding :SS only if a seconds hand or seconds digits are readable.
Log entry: 11:53
